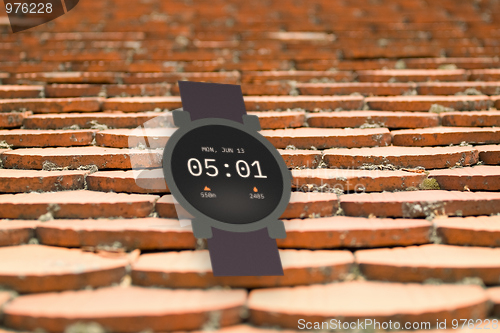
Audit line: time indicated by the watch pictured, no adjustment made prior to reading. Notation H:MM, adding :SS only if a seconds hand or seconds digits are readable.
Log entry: 5:01
